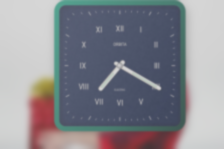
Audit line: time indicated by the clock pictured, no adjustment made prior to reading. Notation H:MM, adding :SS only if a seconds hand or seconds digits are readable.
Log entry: 7:20
